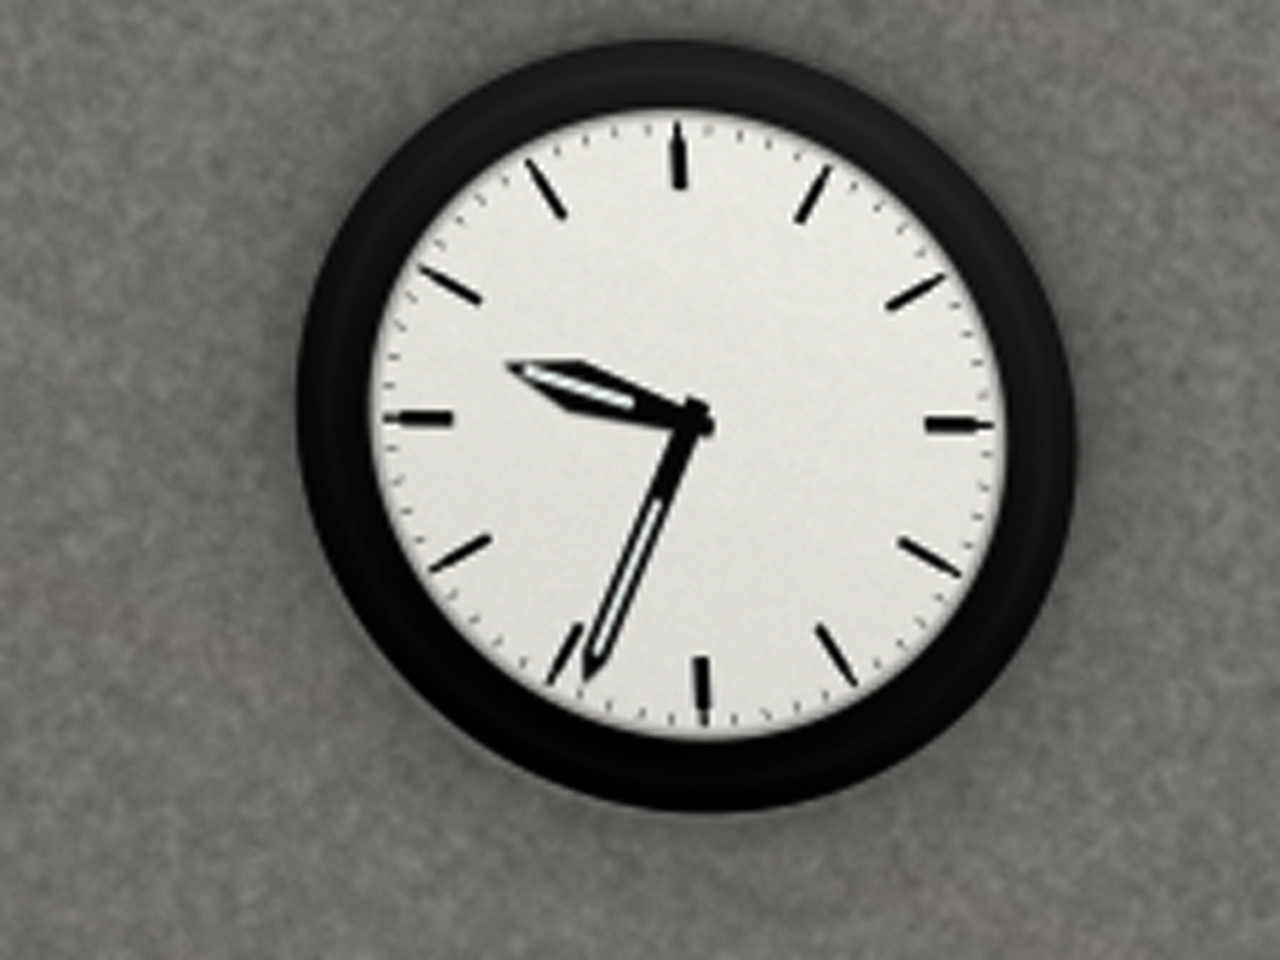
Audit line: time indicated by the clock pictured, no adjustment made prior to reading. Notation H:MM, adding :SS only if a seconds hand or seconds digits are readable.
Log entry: 9:34
